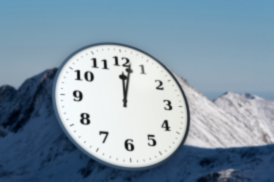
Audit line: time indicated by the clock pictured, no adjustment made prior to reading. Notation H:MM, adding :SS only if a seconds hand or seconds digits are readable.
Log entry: 12:02
